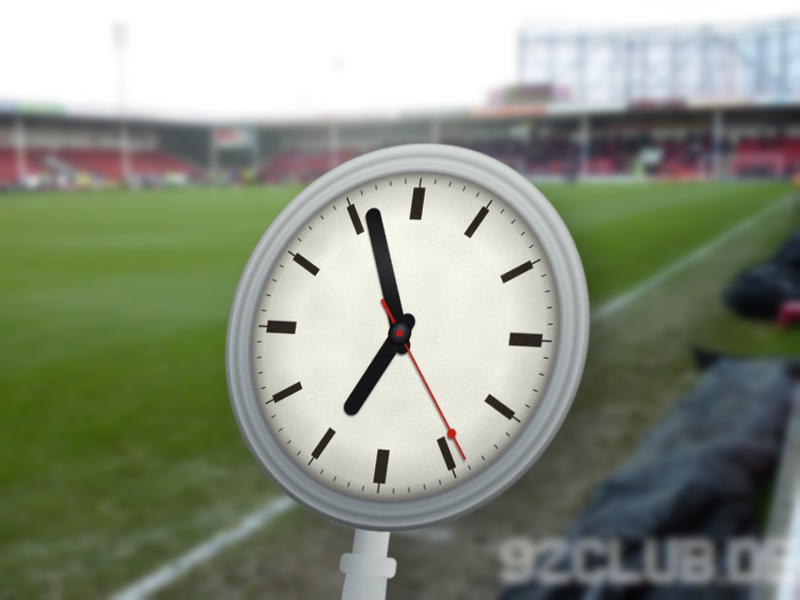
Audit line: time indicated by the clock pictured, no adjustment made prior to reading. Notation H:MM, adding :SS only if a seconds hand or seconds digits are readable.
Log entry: 6:56:24
